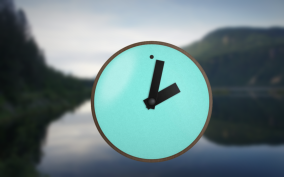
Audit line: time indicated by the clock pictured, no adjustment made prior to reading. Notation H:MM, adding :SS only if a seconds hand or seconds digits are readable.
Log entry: 2:02
